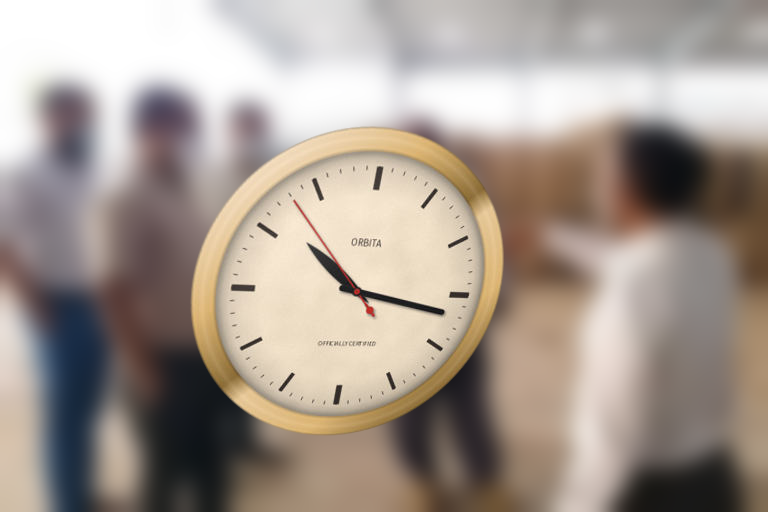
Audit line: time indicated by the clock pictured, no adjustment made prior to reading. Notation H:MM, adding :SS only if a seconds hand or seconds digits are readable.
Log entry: 10:16:53
